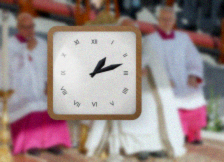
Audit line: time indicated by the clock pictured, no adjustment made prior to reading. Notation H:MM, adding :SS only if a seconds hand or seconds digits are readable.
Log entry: 1:12
